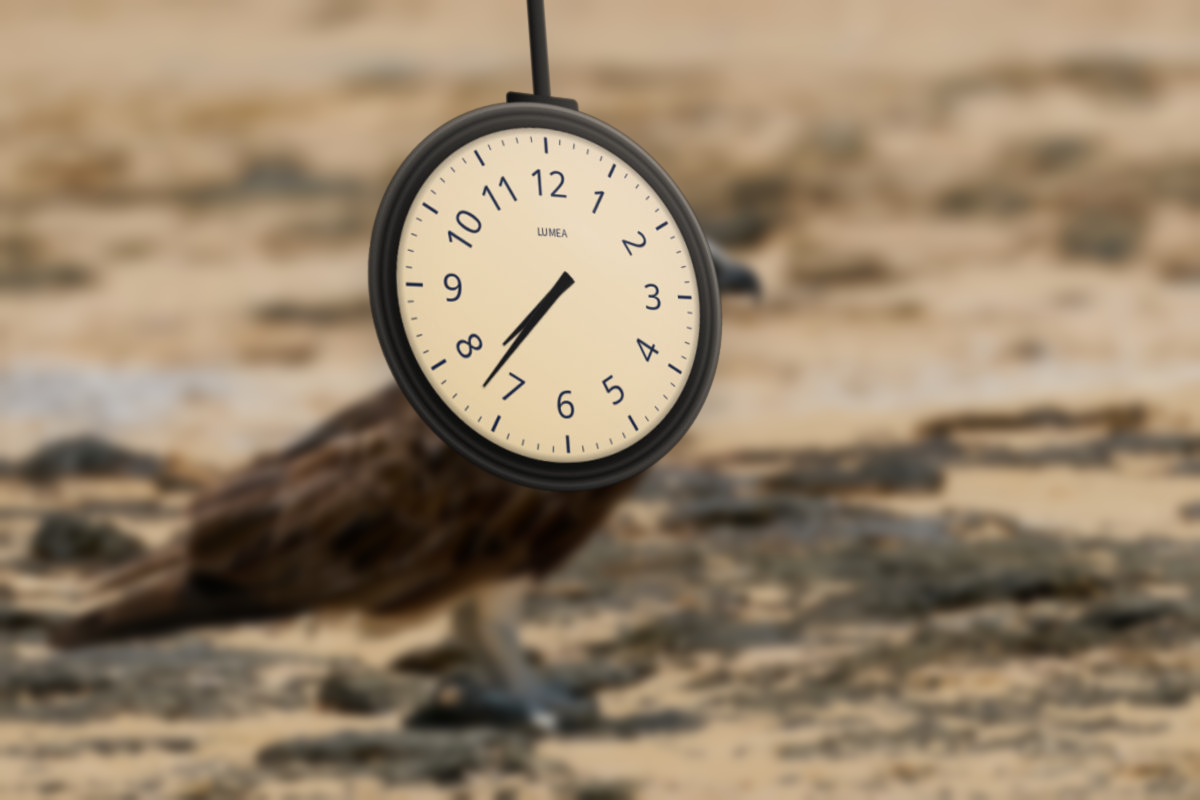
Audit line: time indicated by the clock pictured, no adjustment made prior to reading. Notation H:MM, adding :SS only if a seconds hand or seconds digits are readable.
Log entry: 7:37
